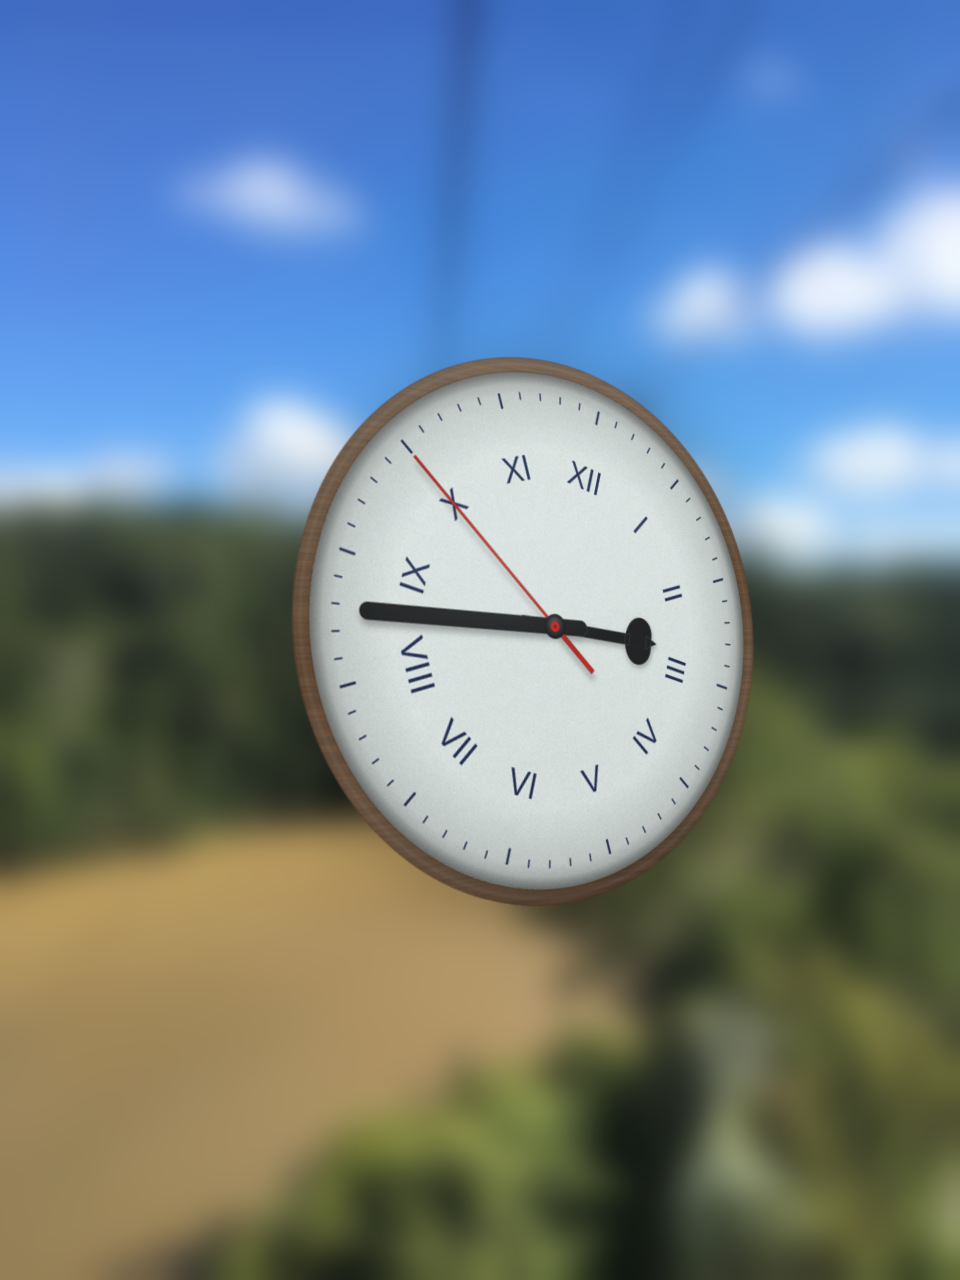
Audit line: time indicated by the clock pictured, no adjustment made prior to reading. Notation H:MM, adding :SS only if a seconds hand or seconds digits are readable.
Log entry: 2:42:50
